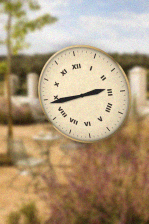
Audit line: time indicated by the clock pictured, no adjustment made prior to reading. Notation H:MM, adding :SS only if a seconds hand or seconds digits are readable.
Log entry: 2:44
